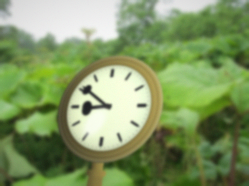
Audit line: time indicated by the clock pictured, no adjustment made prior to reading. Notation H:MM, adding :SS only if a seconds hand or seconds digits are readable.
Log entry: 8:51
